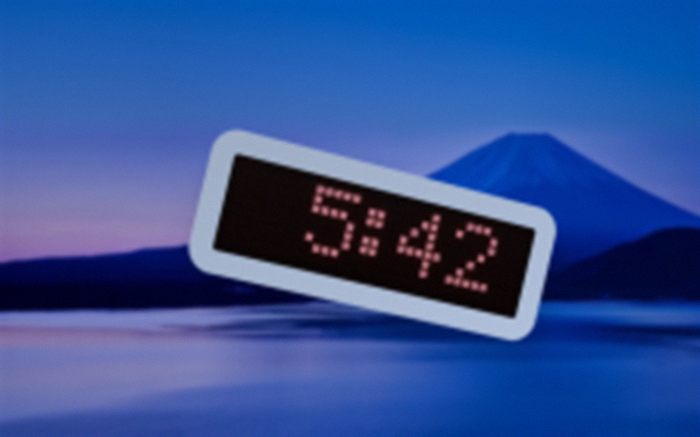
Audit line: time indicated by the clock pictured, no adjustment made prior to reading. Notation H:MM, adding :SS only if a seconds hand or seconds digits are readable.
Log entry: 5:42
